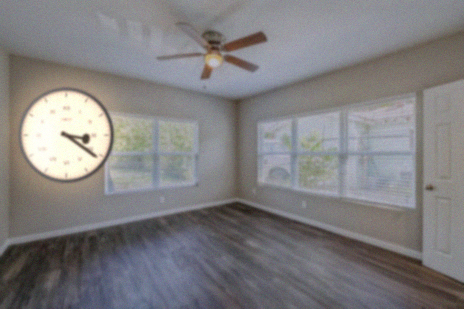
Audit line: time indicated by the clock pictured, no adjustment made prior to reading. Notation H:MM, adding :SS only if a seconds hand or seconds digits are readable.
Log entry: 3:21
